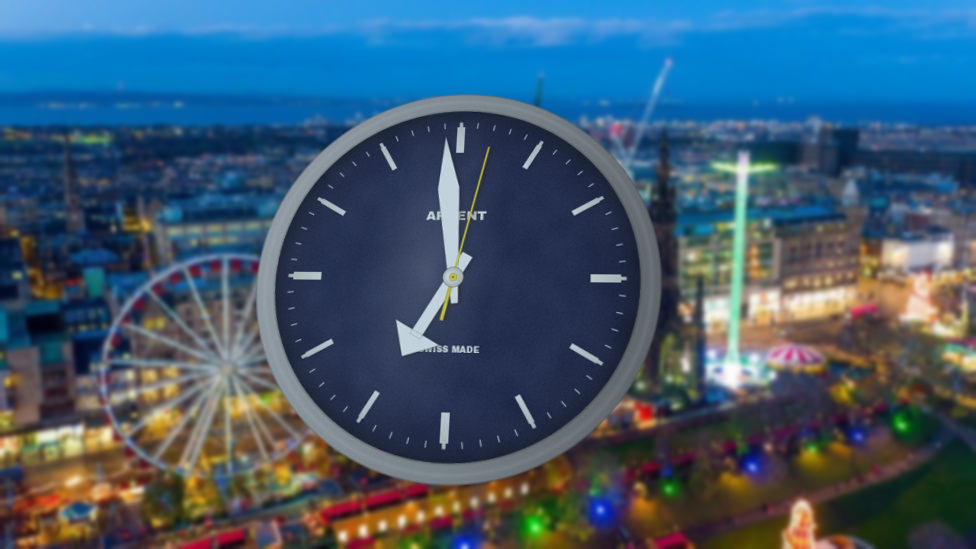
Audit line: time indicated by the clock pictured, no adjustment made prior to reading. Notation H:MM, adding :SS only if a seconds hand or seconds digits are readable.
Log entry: 6:59:02
